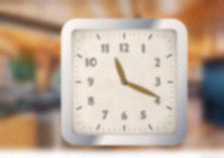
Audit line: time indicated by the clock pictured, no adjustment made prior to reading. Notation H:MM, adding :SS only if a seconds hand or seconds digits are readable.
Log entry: 11:19
